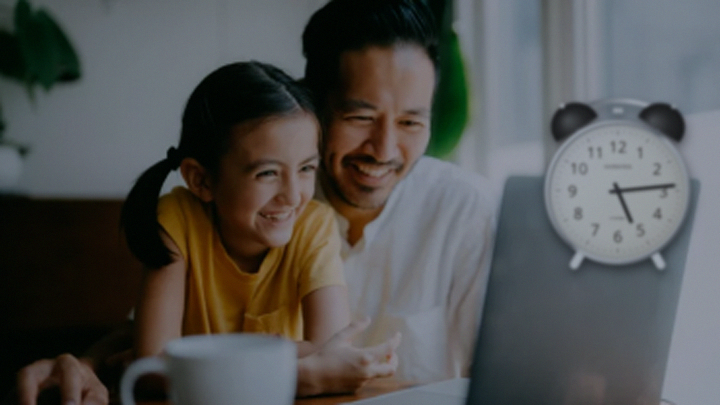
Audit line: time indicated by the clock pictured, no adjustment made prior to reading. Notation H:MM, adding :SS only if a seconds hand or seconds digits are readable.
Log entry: 5:14
